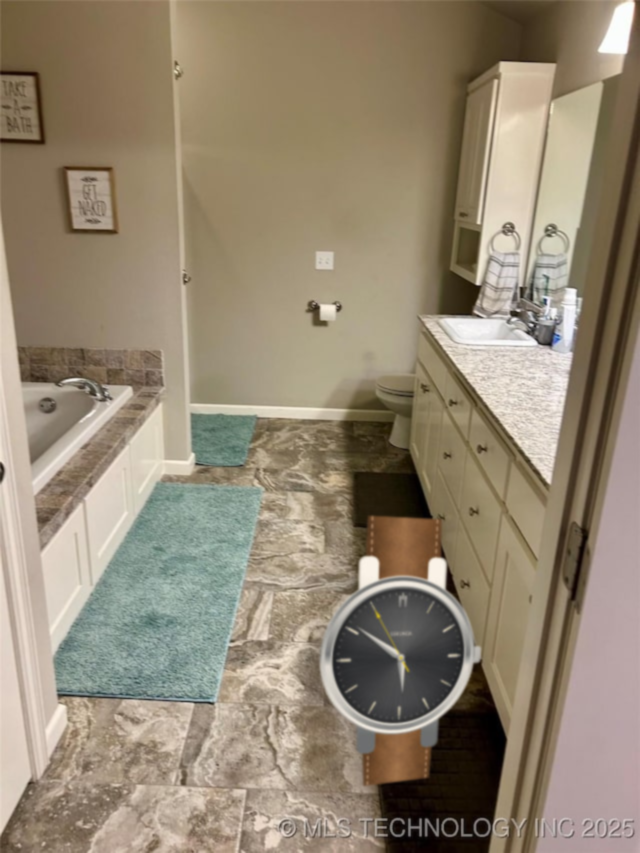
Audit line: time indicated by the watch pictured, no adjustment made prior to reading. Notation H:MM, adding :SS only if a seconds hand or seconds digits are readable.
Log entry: 5:50:55
